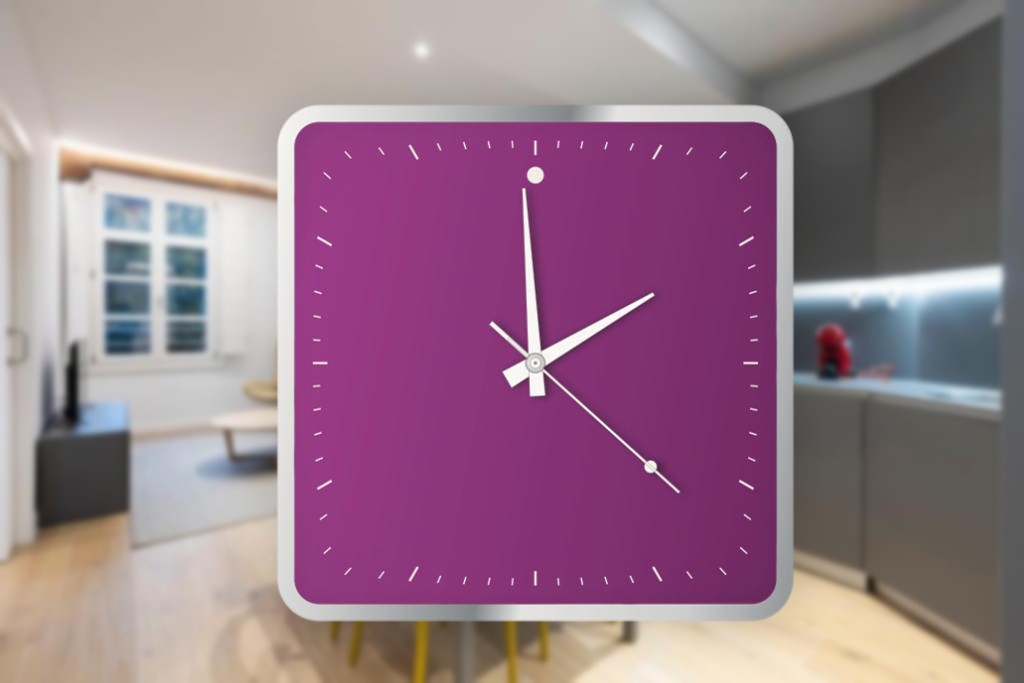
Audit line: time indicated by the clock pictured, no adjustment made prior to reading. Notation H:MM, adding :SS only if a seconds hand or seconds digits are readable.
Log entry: 1:59:22
